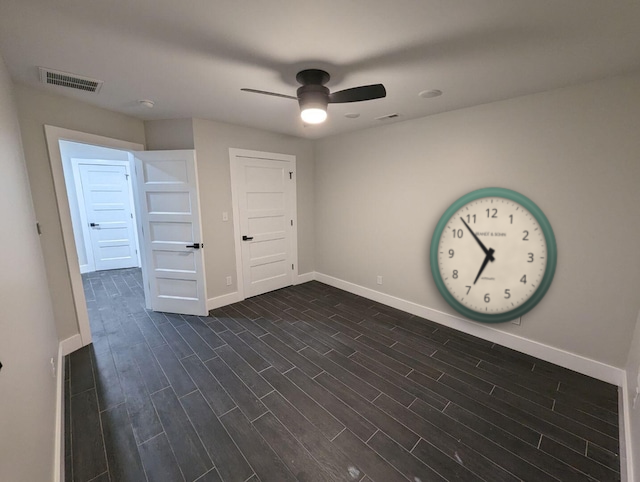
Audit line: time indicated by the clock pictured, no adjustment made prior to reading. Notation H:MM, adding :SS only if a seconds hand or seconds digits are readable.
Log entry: 6:53
